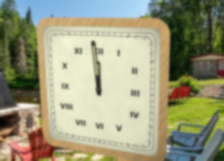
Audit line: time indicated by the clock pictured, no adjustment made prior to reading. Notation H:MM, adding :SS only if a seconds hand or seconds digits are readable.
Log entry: 11:59
